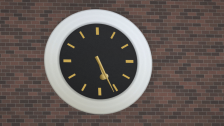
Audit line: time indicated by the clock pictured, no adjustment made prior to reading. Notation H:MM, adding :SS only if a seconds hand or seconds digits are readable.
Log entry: 5:26
